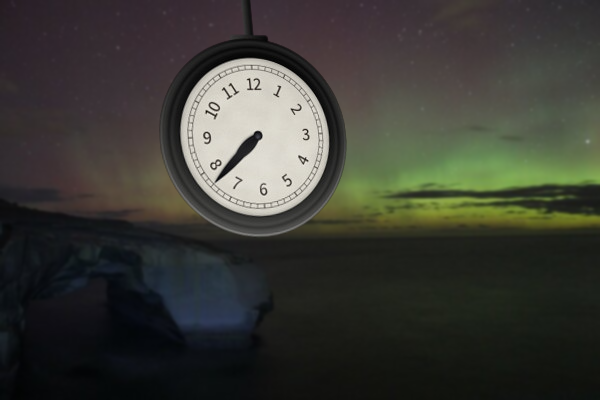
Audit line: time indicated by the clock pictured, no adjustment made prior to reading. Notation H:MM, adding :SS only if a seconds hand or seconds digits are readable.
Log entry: 7:38
